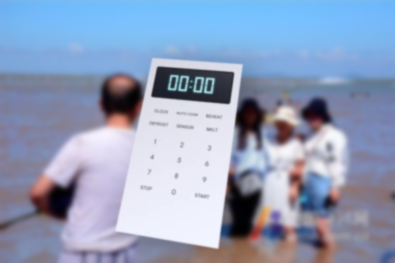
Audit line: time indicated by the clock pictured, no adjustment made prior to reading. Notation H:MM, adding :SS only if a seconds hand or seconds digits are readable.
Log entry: 0:00
